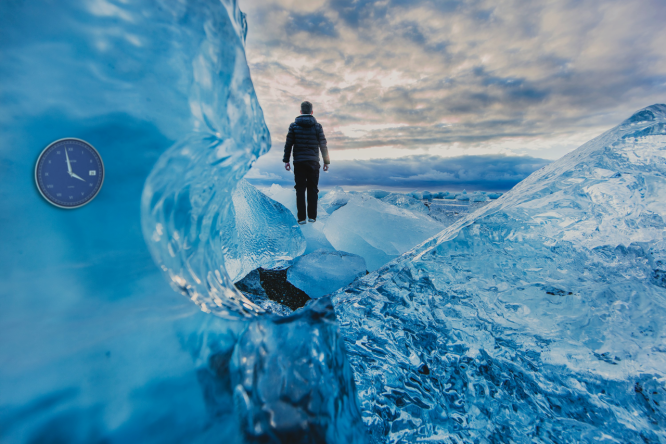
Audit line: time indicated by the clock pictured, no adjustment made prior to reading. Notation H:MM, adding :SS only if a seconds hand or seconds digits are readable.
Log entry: 3:58
